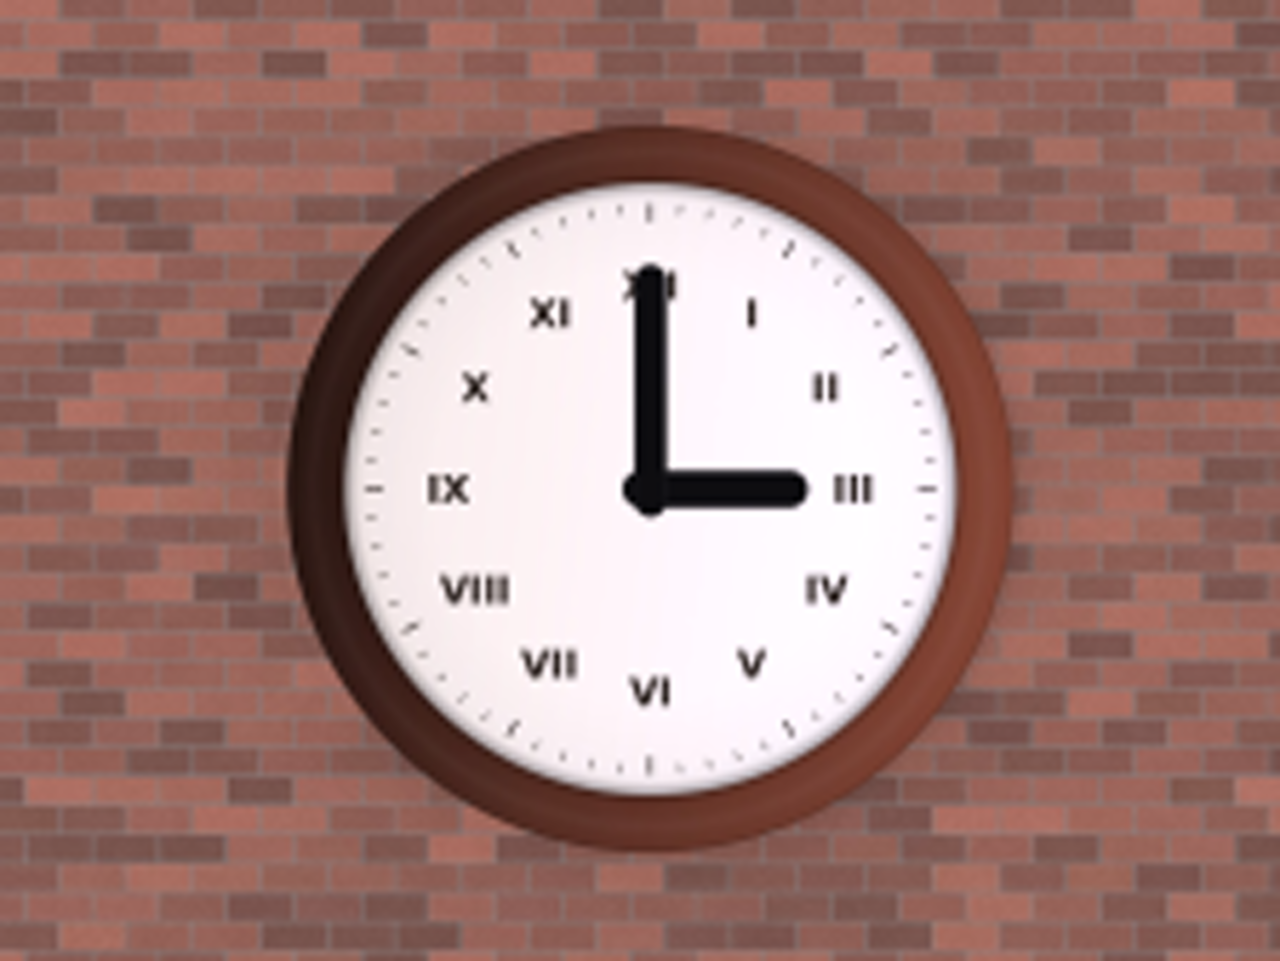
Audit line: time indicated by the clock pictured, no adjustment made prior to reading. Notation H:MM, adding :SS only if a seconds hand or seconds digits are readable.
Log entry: 3:00
